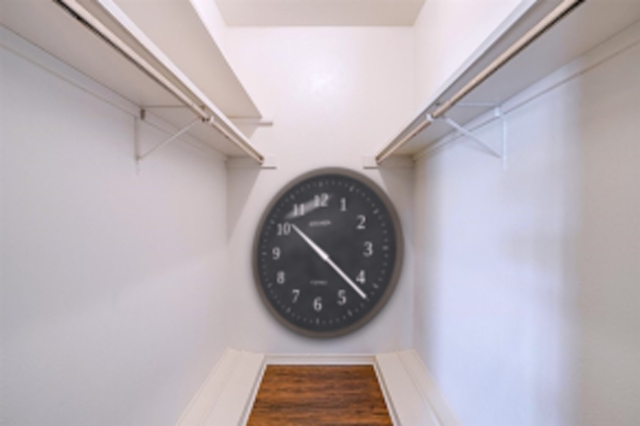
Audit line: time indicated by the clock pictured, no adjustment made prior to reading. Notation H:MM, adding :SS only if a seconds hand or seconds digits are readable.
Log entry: 10:22
